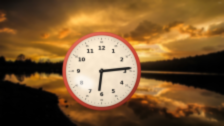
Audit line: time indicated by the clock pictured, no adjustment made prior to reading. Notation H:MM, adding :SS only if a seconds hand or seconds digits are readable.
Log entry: 6:14
